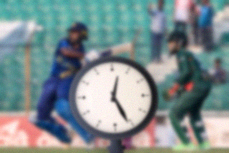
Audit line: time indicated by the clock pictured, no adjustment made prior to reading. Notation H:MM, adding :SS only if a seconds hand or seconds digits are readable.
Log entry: 12:26
